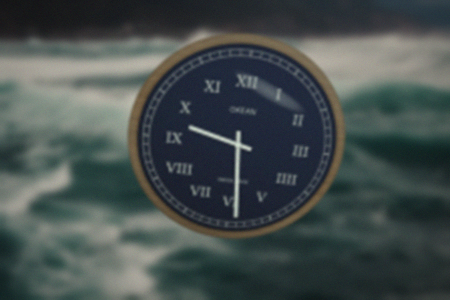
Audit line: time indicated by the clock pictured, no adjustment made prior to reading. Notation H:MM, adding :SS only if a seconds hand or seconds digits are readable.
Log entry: 9:29
